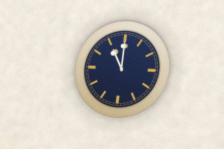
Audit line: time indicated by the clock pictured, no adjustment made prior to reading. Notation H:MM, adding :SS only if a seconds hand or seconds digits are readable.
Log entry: 11:00
